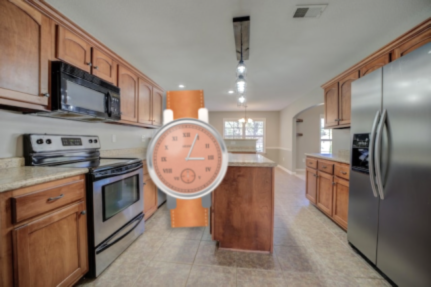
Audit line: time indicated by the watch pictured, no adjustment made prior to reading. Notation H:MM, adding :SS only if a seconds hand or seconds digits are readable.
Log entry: 3:04
